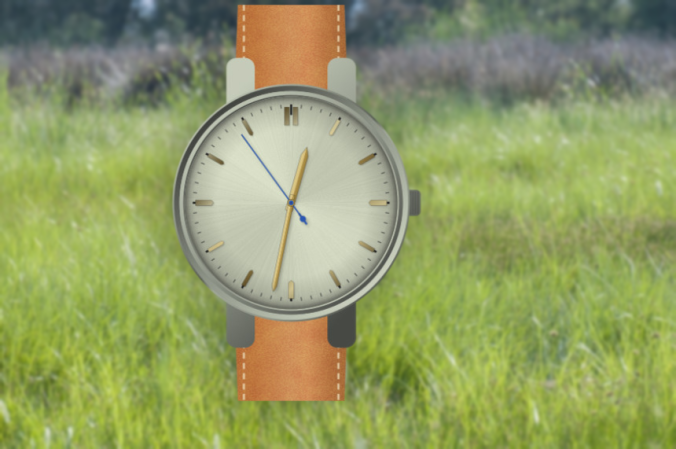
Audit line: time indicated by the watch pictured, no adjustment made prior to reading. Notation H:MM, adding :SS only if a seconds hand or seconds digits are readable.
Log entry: 12:31:54
